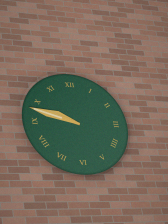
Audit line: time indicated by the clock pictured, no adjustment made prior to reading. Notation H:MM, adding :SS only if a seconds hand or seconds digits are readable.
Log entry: 9:48
